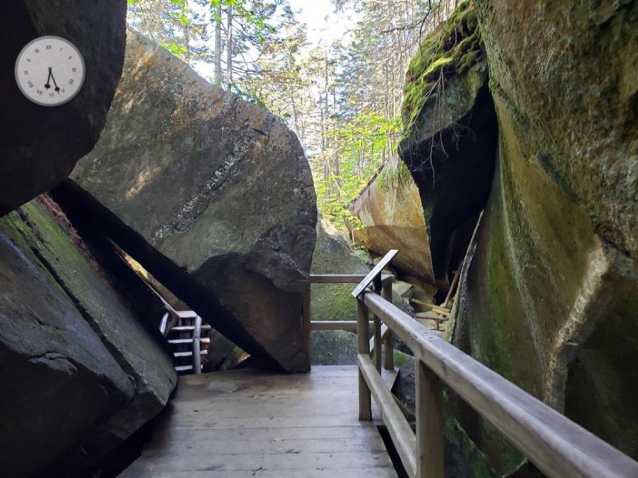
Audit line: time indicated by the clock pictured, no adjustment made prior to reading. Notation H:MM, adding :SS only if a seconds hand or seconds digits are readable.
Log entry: 6:27
